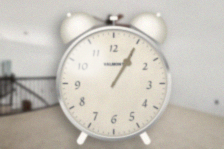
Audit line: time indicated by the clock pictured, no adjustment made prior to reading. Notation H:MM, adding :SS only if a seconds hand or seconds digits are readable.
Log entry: 1:05
